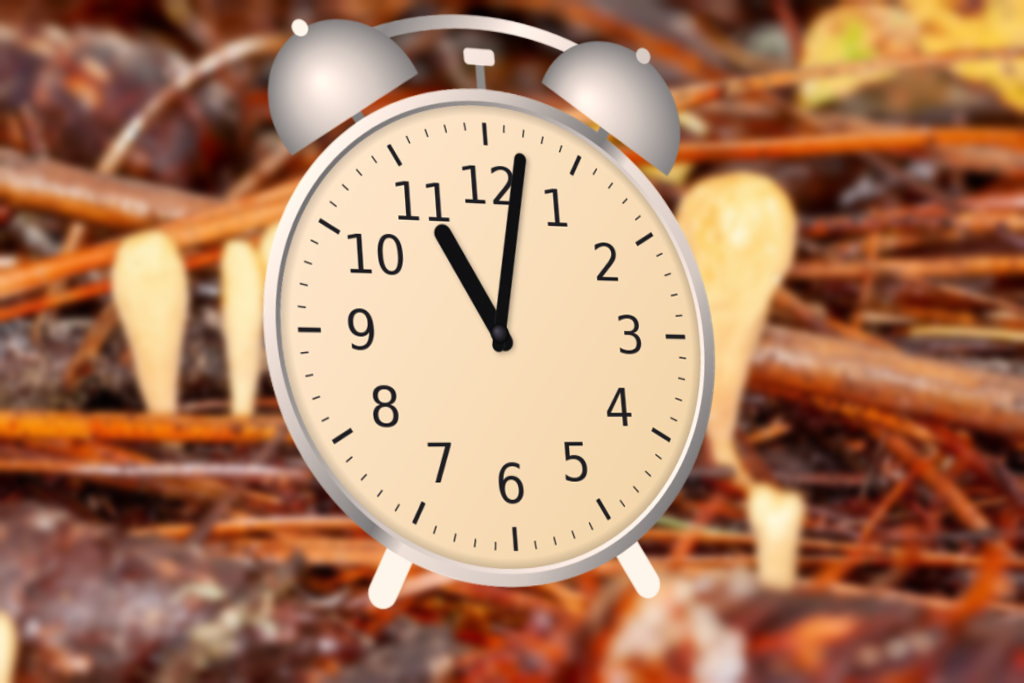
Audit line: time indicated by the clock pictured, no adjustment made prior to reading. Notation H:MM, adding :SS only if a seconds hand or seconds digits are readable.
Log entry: 11:02
